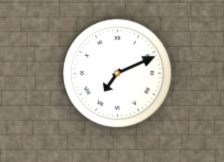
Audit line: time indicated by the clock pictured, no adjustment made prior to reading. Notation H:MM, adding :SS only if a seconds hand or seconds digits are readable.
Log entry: 7:11
